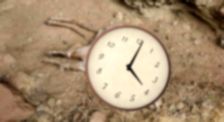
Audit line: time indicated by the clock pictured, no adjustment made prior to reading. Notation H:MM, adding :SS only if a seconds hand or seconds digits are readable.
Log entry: 4:01
